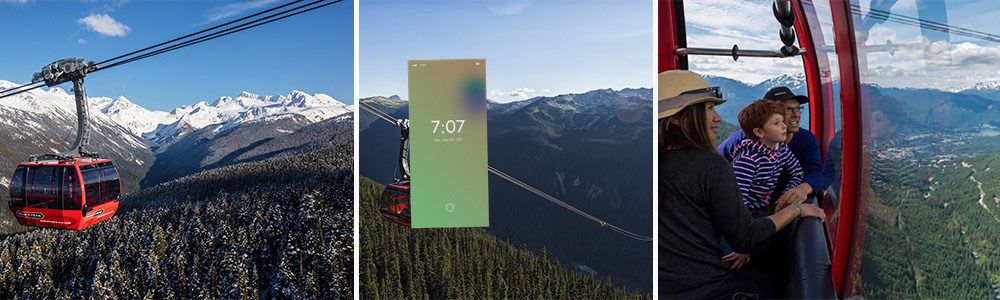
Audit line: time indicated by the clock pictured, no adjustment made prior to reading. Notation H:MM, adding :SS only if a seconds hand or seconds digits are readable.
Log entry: 7:07
